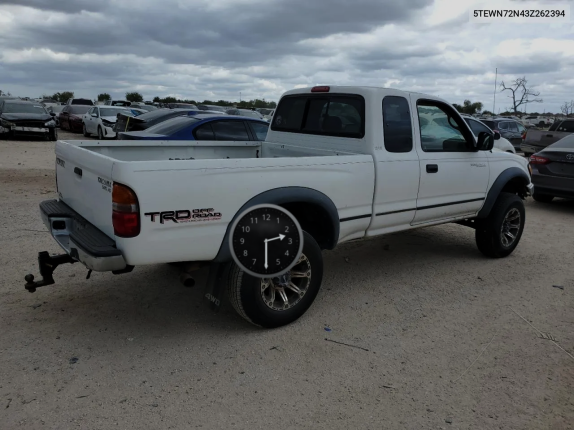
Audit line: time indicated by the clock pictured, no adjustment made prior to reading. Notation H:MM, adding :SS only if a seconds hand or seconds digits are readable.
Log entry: 2:30
